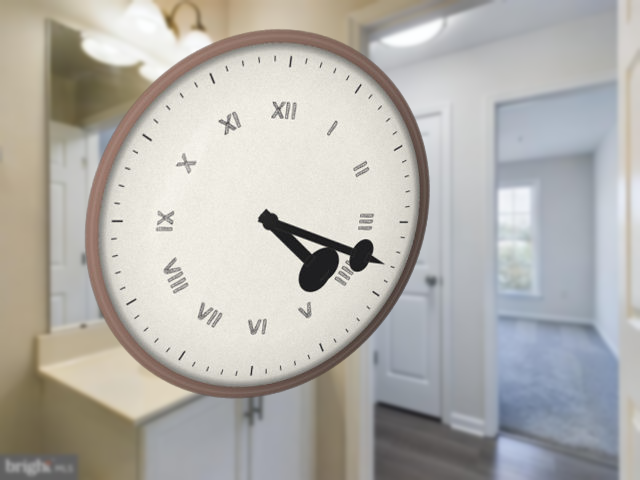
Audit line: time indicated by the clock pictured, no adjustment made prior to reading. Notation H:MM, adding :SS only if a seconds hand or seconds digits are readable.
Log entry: 4:18
